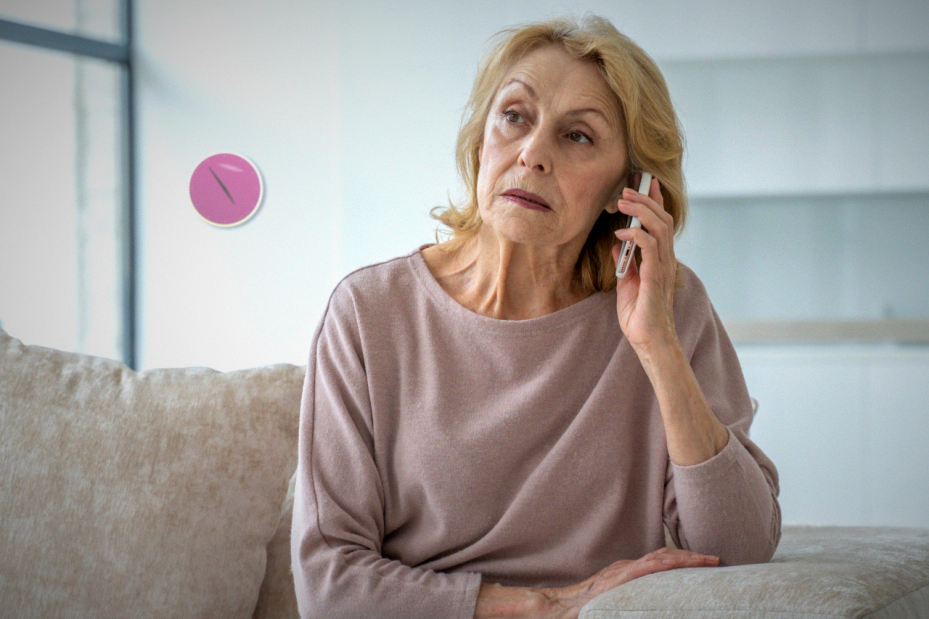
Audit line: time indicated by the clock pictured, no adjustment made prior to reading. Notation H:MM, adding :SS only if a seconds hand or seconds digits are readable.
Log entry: 4:54
